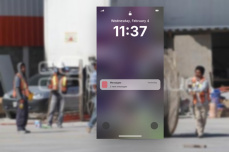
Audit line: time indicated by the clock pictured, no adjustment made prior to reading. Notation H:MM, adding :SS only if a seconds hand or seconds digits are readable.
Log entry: 11:37
